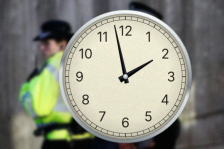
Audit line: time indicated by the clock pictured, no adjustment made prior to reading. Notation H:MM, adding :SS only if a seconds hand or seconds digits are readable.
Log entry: 1:58
